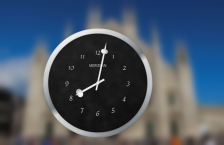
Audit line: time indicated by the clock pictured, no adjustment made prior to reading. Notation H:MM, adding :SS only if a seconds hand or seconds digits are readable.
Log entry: 8:02
